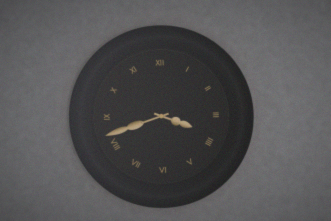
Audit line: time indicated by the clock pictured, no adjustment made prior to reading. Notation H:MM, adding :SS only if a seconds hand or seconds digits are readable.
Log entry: 3:42
